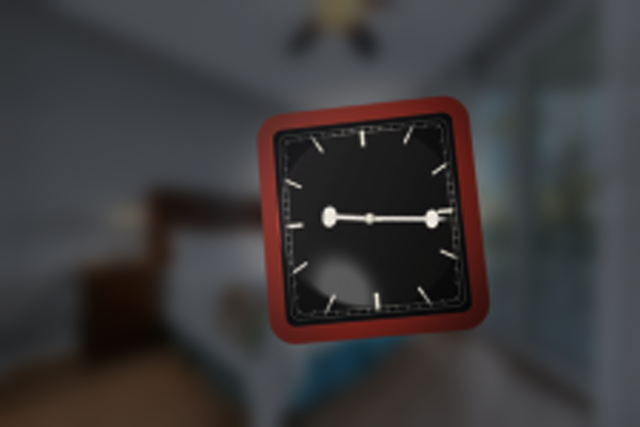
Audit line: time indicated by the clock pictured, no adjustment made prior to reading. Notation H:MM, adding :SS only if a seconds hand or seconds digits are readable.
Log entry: 9:16
